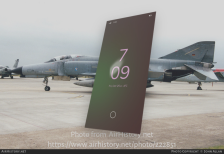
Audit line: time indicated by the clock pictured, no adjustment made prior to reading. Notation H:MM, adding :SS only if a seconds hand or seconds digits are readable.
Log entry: 7:09
